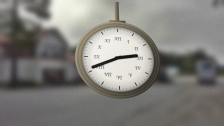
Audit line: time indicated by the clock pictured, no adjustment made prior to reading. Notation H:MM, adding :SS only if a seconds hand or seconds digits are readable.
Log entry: 2:41
